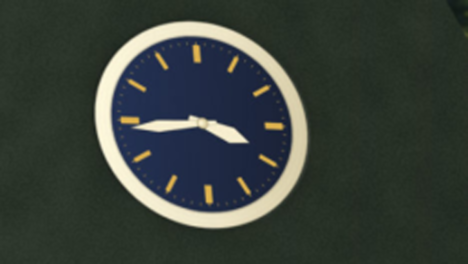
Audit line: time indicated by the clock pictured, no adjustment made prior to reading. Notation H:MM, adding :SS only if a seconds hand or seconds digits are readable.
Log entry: 3:44
